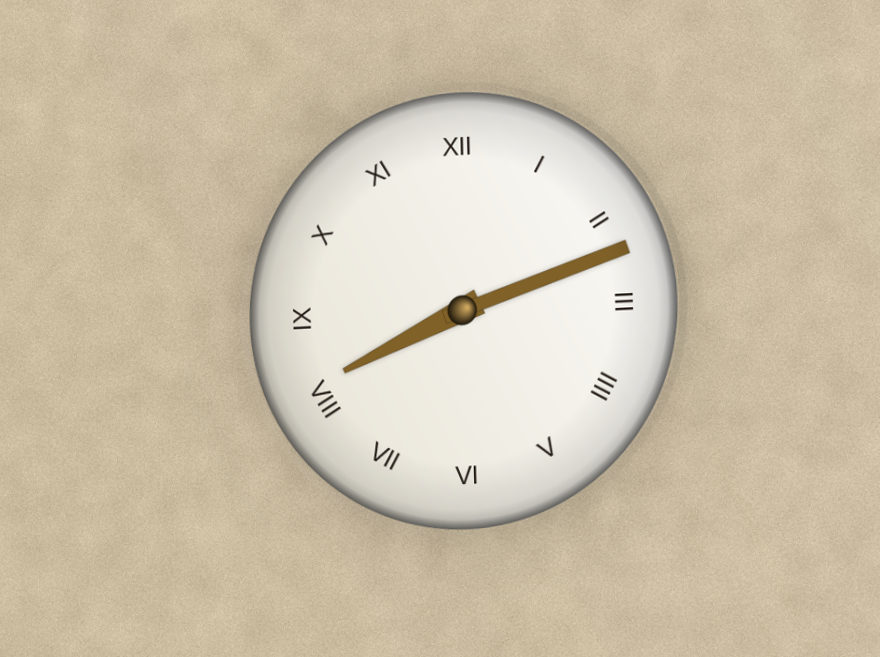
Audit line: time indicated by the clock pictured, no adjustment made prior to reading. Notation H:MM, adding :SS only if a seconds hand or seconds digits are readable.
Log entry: 8:12
